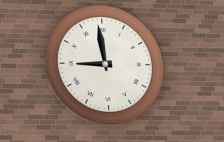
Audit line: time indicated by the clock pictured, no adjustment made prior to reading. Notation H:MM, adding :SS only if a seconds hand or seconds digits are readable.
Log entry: 8:59
